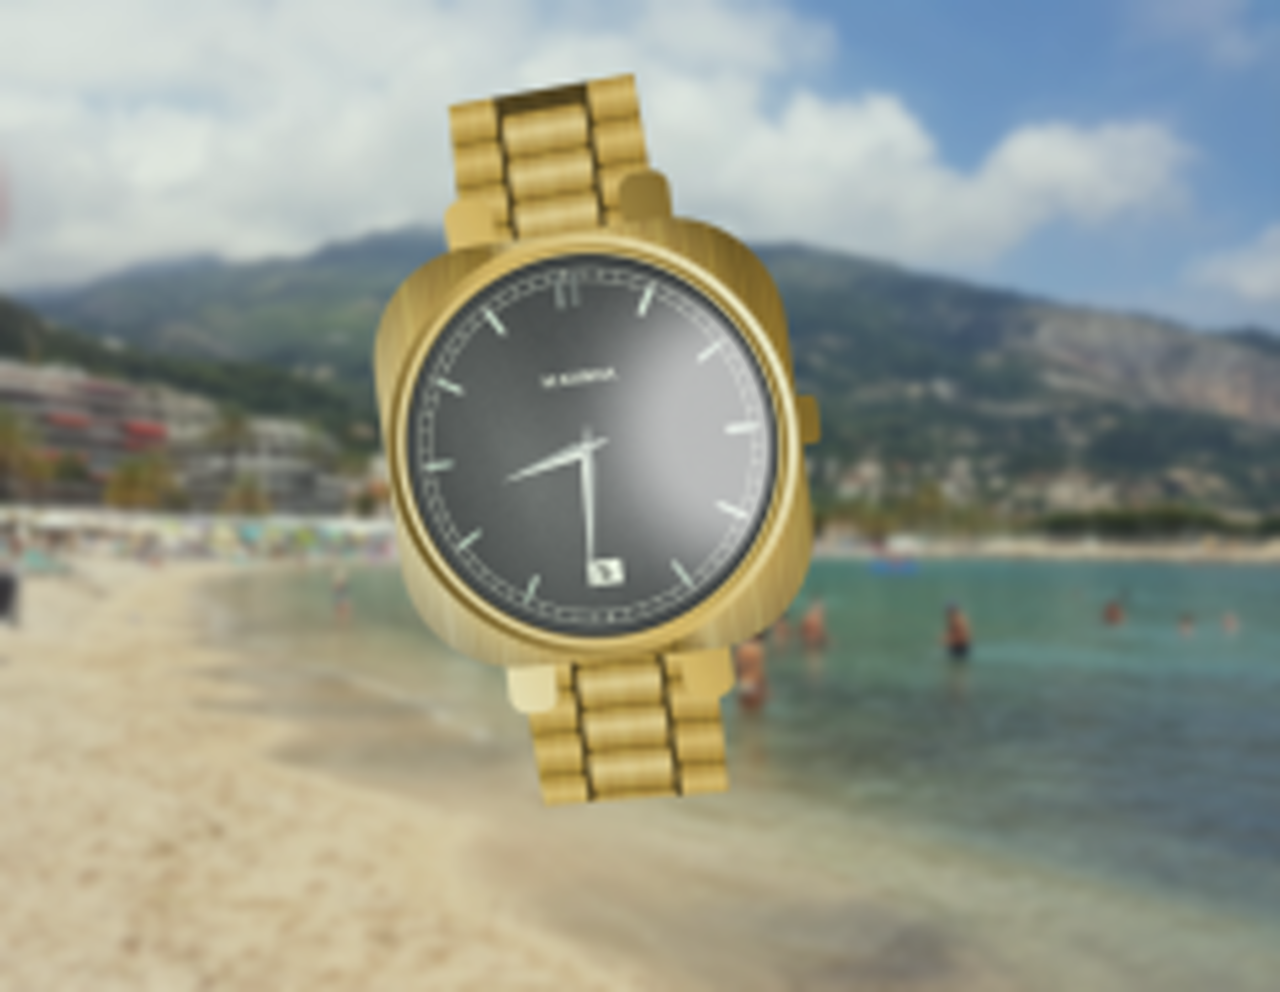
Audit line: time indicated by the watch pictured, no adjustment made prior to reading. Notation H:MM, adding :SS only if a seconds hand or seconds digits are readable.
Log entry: 8:31
